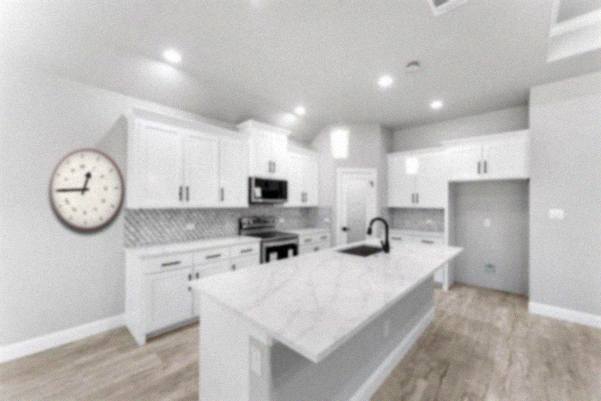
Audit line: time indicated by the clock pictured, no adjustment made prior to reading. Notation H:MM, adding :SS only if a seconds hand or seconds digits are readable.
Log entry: 12:45
